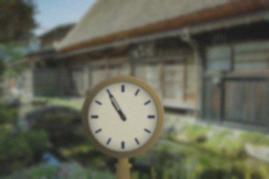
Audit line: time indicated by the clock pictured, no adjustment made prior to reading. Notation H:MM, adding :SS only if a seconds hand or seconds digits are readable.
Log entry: 10:55
